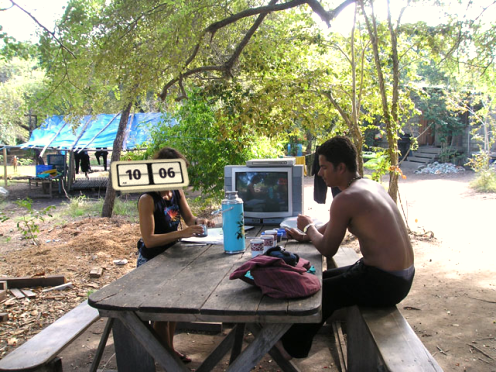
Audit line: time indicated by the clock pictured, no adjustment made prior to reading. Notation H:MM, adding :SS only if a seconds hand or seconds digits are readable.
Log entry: 10:06
